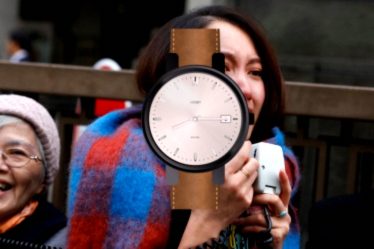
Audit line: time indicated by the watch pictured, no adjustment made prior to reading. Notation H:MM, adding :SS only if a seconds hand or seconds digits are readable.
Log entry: 8:15
